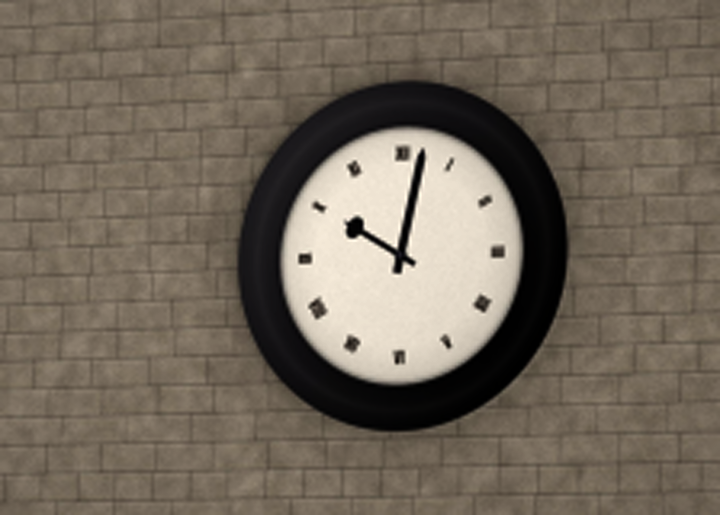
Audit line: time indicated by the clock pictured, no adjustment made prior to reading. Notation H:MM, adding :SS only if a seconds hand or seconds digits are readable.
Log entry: 10:02
